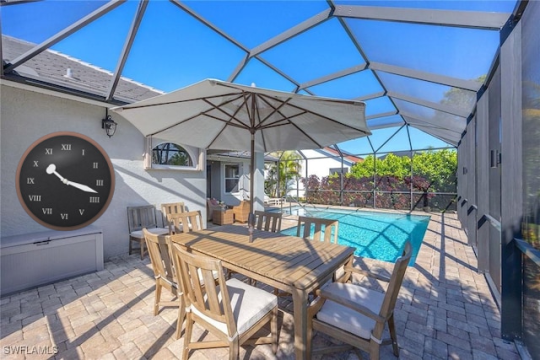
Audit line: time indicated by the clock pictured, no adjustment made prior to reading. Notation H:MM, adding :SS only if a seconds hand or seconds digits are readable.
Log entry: 10:18
